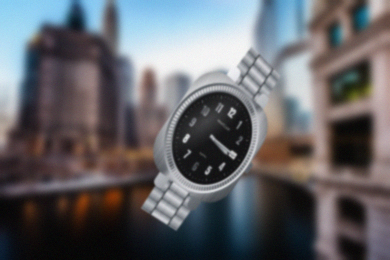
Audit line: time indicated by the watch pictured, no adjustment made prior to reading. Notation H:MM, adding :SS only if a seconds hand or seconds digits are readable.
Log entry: 3:15
